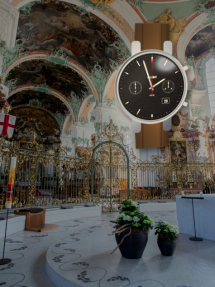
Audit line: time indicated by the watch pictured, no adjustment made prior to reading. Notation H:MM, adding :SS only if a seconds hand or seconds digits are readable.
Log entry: 1:57
